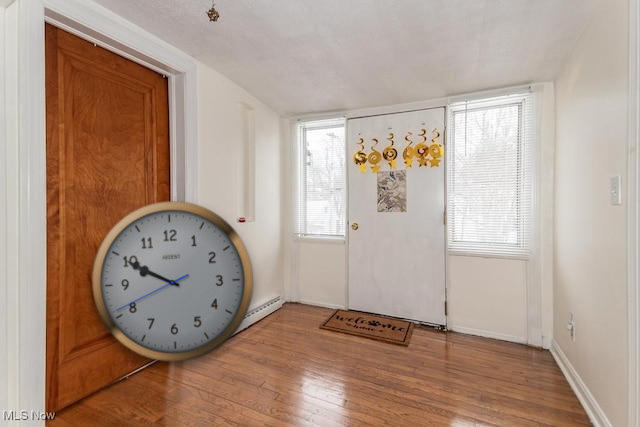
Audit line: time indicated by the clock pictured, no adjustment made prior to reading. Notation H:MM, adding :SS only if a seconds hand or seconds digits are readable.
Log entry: 9:49:41
